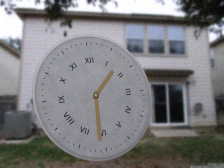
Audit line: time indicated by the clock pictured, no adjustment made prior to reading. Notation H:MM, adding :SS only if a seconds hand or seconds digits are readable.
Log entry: 1:31
